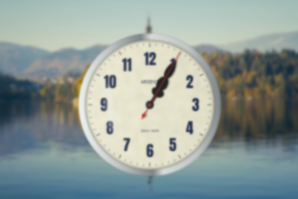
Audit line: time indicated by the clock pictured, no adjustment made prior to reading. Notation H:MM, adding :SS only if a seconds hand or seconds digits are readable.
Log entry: 1:05:05
